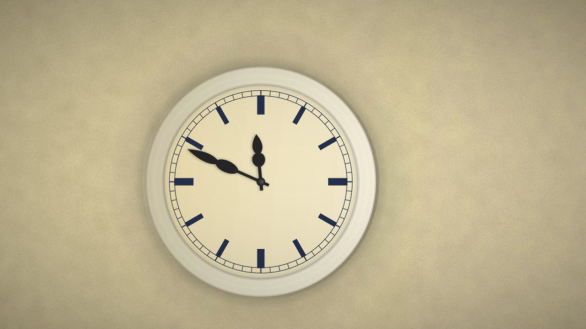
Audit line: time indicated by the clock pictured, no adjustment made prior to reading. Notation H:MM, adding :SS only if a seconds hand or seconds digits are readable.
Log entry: 11:49
